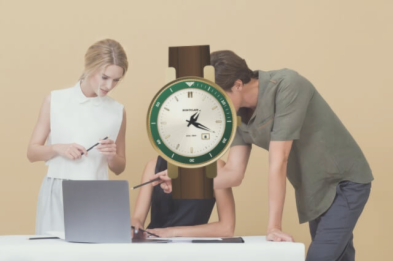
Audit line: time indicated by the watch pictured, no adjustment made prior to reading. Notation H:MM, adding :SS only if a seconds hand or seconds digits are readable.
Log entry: 1:19
